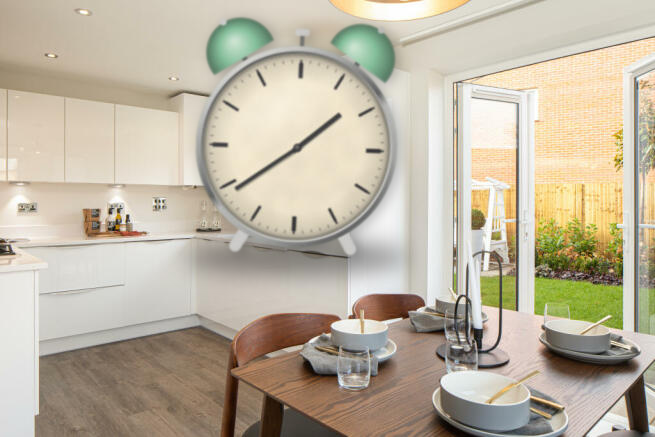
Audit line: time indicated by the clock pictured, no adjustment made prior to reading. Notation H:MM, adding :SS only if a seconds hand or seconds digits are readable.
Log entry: 1:39
